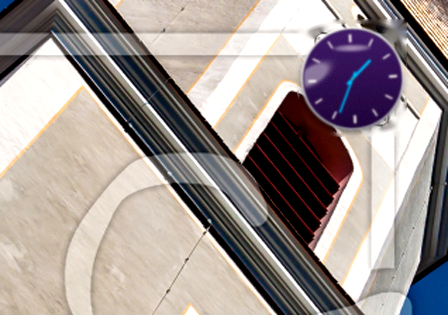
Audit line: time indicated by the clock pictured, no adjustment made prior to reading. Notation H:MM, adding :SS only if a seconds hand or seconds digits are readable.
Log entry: 1:34
